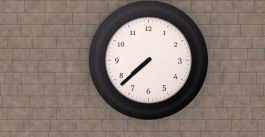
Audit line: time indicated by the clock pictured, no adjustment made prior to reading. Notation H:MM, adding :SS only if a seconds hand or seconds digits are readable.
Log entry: 7:38
